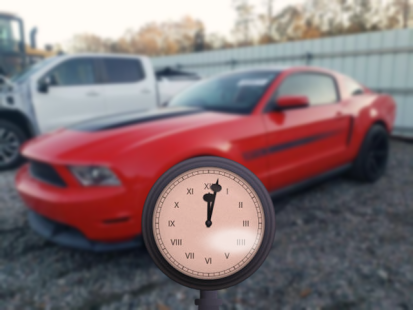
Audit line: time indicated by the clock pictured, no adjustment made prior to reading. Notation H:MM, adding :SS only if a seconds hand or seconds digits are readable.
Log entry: 12:02
